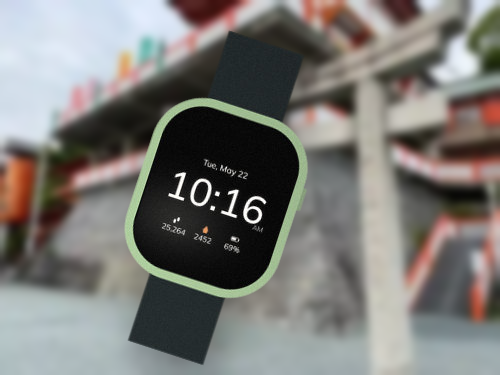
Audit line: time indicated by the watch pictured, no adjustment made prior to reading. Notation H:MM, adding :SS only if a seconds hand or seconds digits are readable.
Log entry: 10:16
